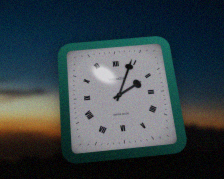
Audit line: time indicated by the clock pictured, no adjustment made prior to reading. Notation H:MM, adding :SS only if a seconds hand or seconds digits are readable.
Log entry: 2:04
